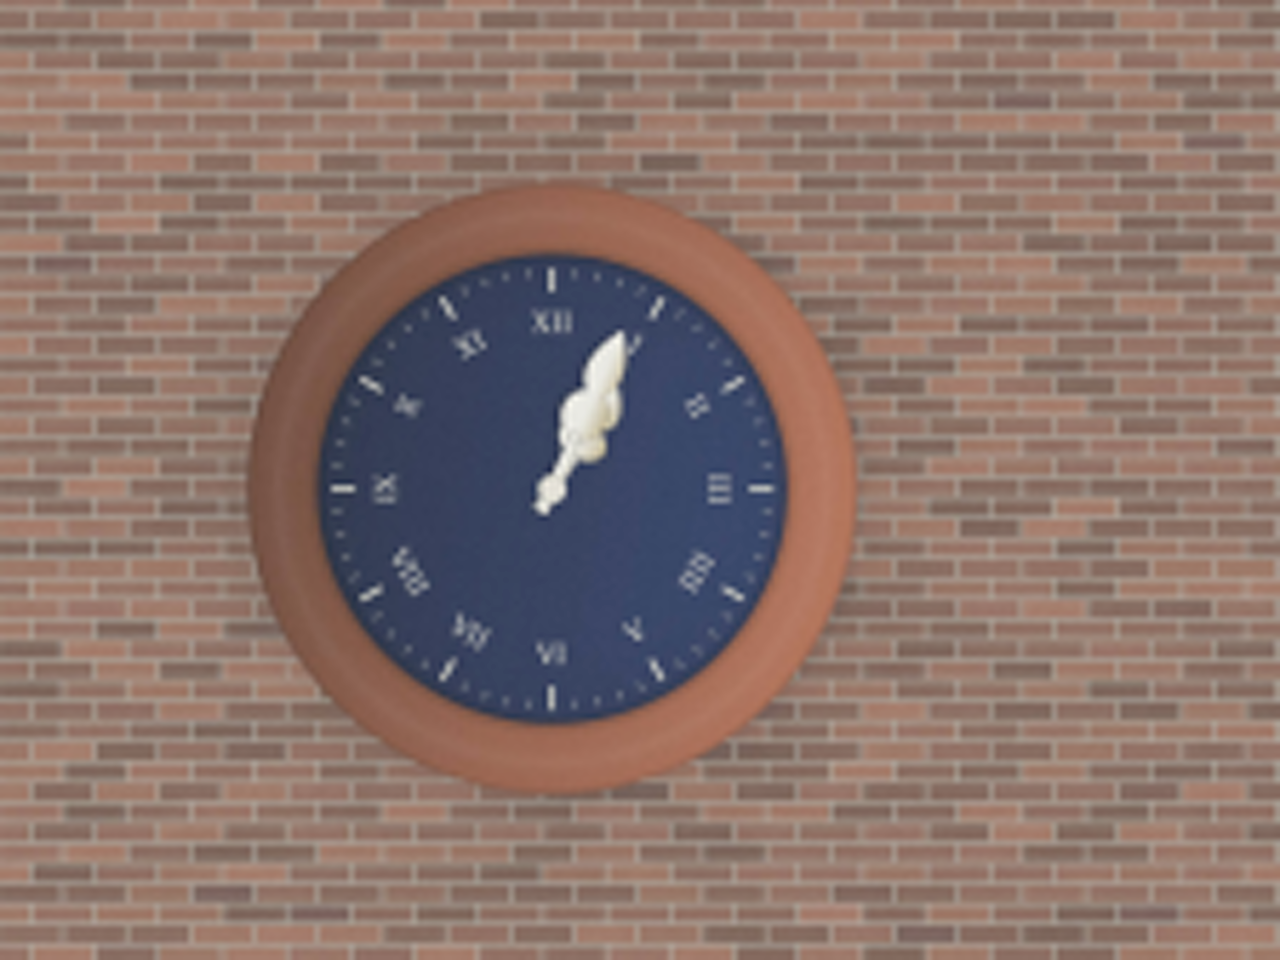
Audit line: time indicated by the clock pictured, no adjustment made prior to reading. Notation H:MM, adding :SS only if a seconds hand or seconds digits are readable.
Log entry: 1:04
